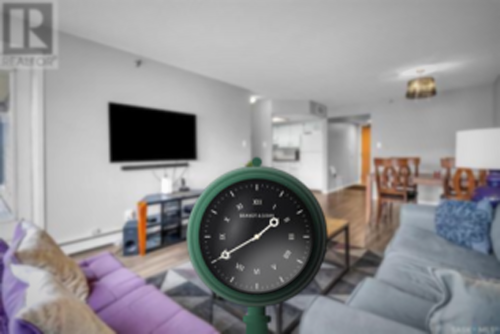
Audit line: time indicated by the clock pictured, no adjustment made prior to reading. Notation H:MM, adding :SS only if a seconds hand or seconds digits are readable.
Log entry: 1:40
